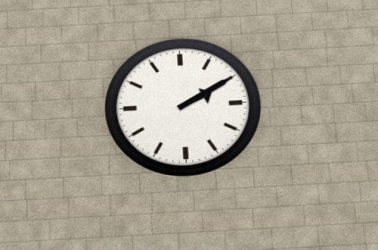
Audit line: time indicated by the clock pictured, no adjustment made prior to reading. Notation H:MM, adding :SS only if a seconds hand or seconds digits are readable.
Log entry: 2:10
